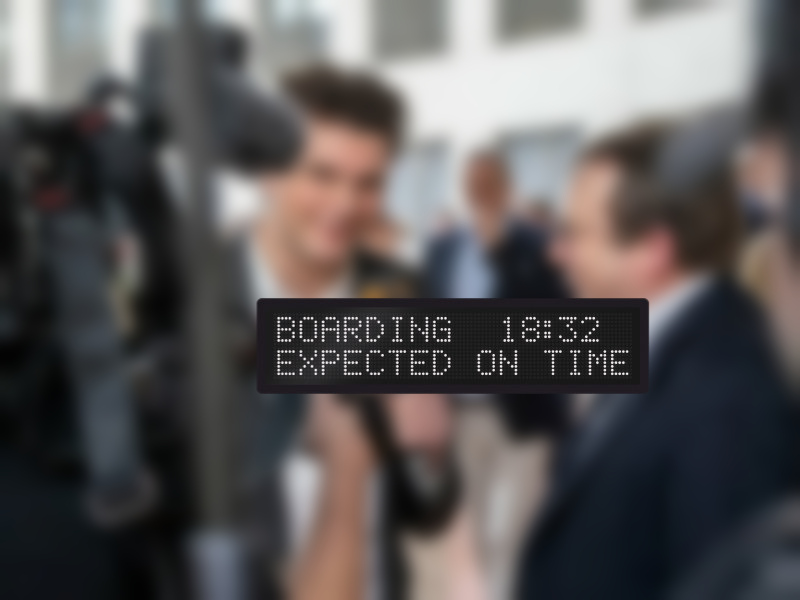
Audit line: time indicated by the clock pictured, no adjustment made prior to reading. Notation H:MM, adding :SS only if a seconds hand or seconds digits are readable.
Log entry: 18:32
